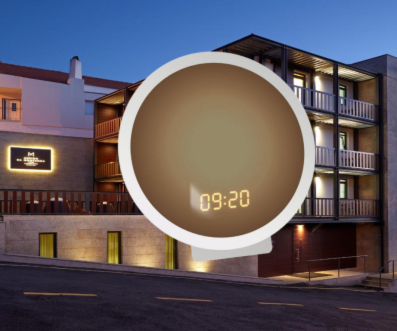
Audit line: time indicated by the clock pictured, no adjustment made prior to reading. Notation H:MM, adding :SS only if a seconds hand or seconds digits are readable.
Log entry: 9:20
